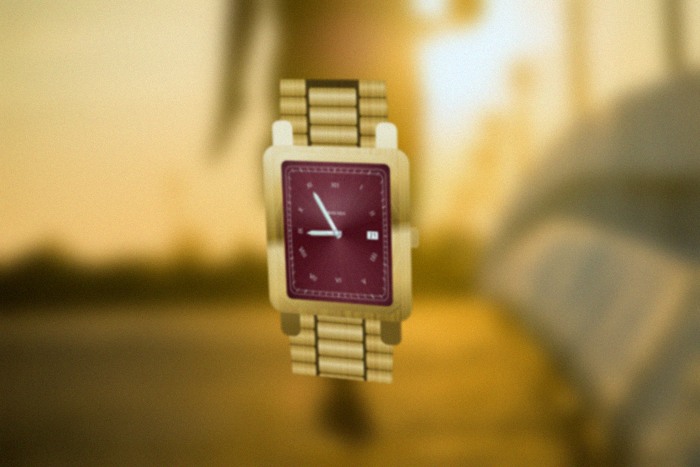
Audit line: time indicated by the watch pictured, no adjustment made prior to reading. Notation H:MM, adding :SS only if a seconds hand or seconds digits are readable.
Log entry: 8:55
